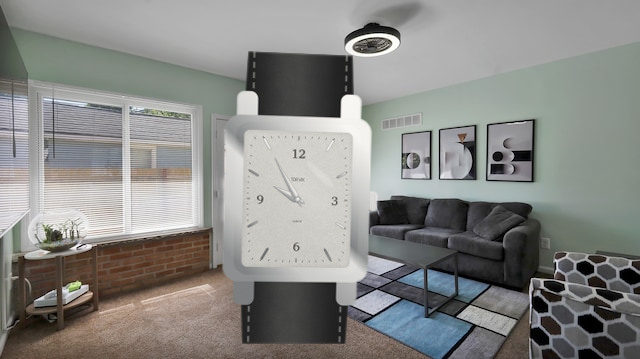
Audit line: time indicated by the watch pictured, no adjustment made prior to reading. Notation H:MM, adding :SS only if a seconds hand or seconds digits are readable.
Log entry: 9:55
